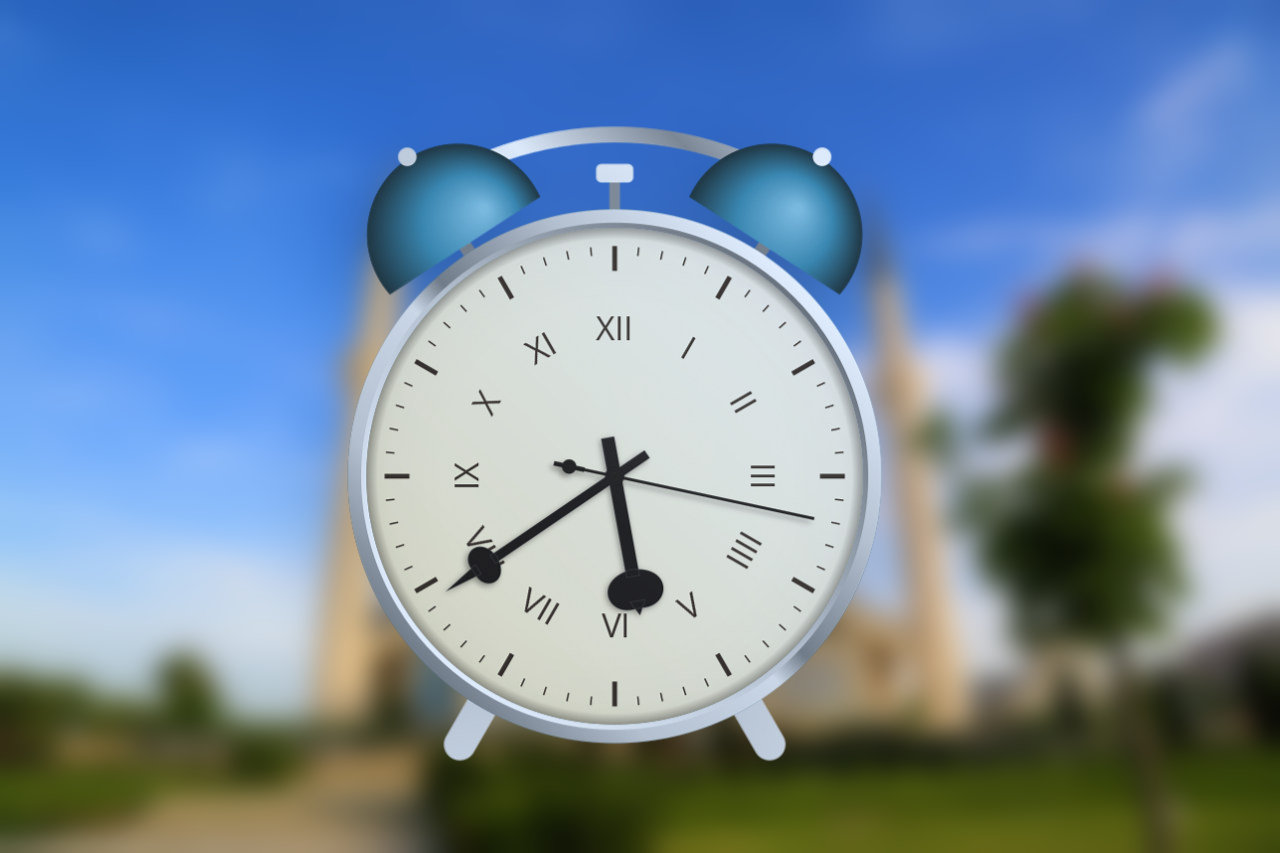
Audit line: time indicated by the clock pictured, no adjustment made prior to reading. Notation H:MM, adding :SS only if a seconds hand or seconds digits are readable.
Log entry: 5:39:17
